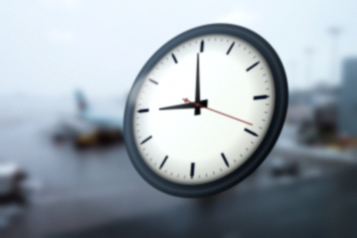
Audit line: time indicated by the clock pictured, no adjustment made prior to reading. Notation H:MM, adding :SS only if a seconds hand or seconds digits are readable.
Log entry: 8:59:19
